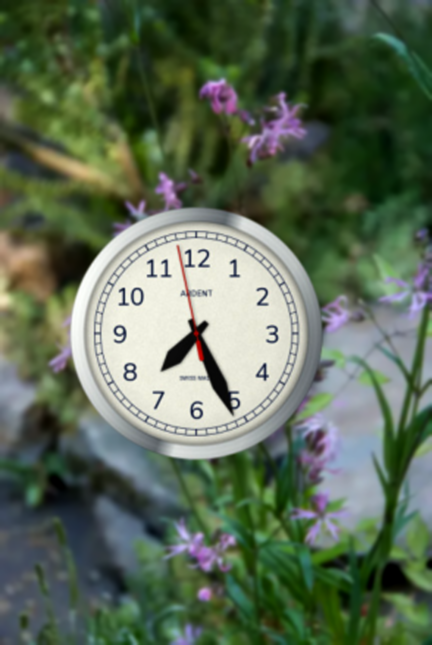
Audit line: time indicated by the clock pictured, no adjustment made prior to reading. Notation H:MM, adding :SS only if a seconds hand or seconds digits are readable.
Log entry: 7:25:58
